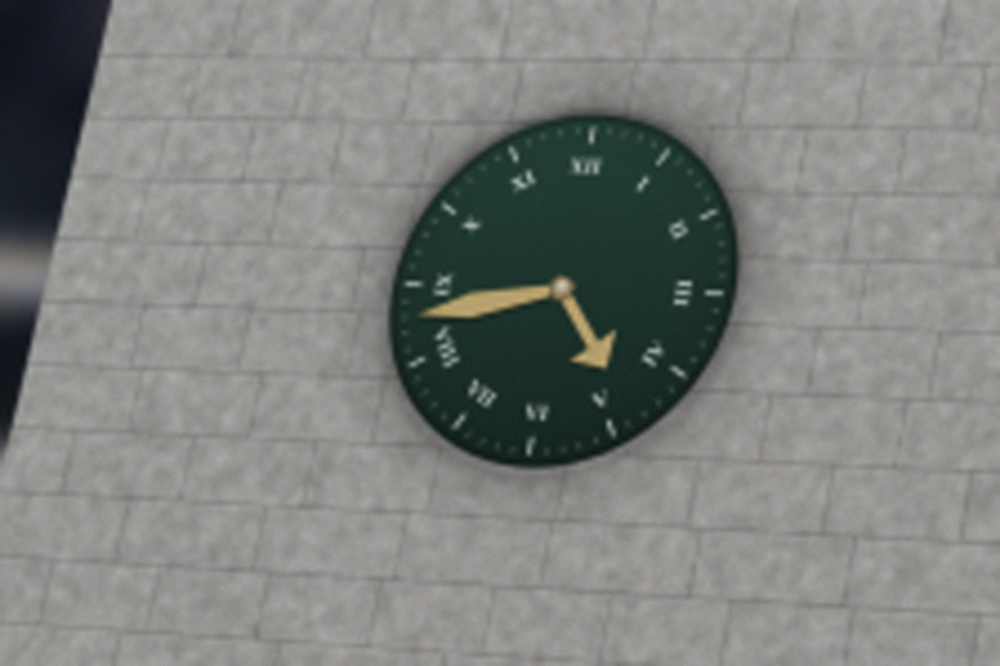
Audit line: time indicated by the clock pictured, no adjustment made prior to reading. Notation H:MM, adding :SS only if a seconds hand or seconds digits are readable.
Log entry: 4:43
